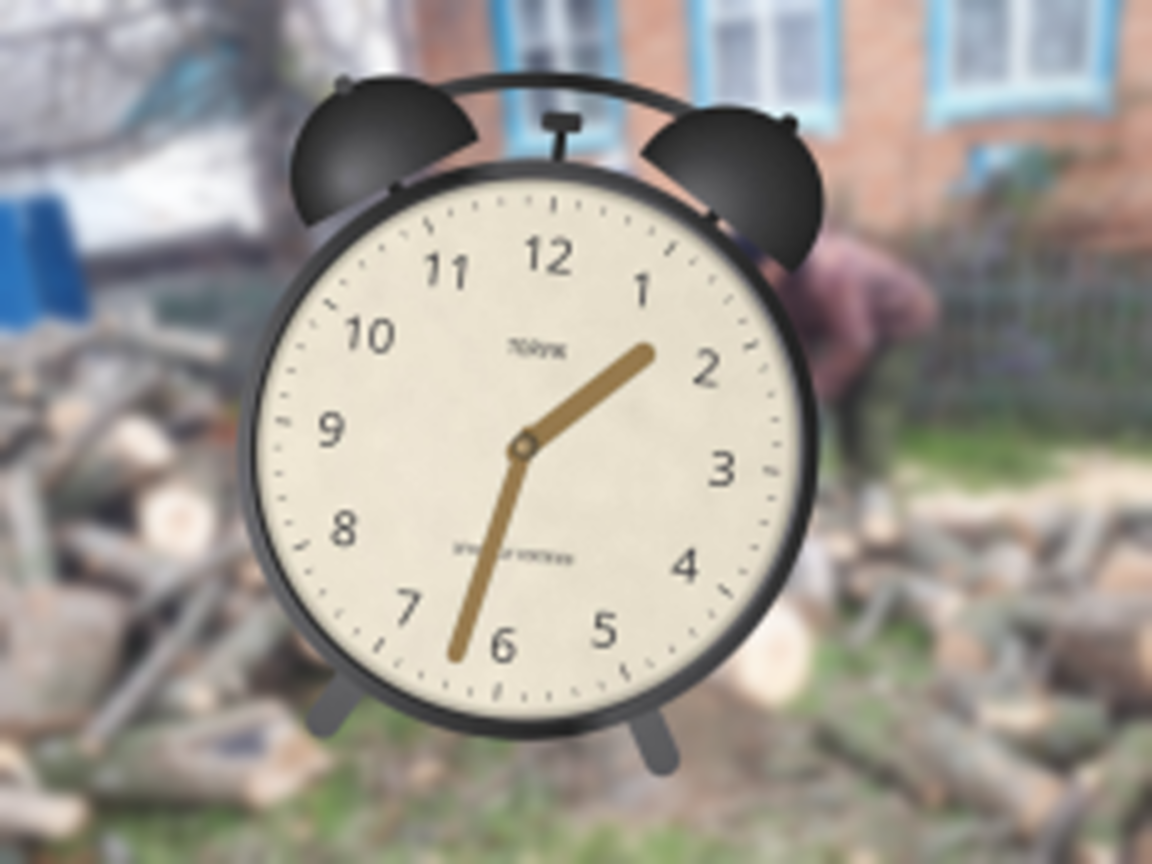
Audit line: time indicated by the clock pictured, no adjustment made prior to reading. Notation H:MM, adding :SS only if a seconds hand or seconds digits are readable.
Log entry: 1:32
